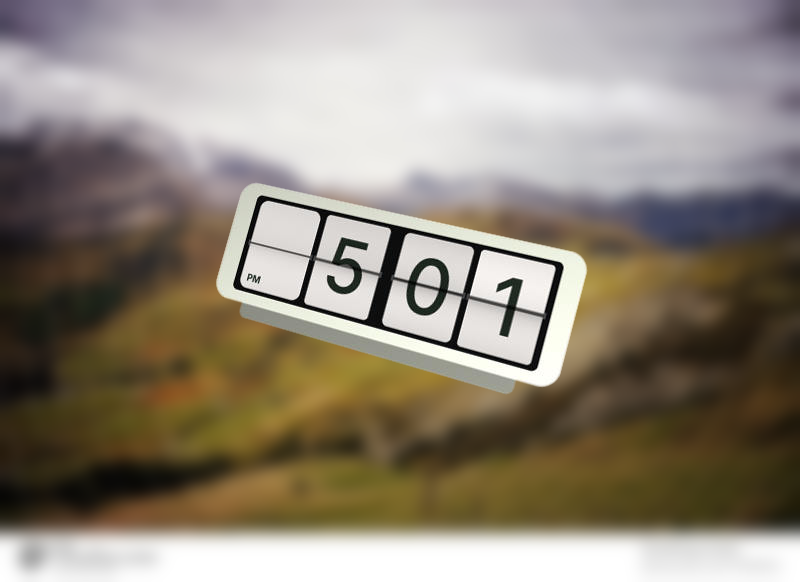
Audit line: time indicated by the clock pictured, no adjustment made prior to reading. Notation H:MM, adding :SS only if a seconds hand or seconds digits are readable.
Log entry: 5:01
